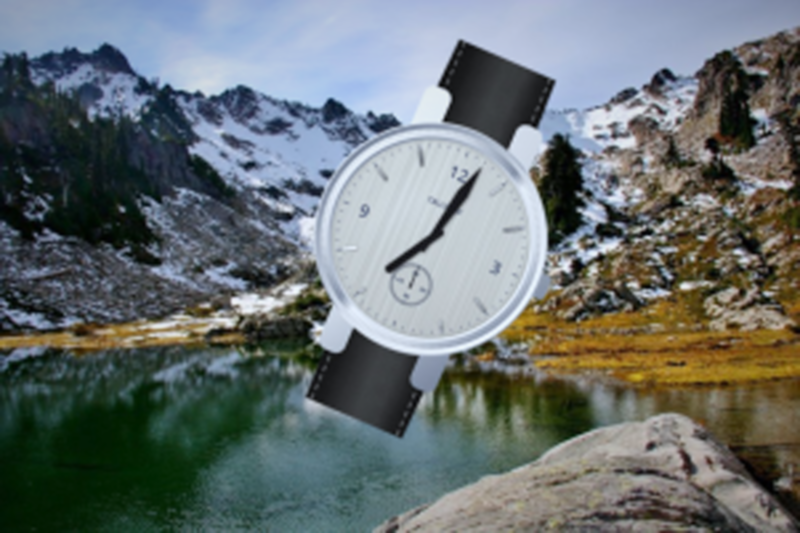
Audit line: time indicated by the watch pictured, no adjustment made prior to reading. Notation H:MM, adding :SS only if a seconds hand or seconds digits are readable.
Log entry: 7:02
